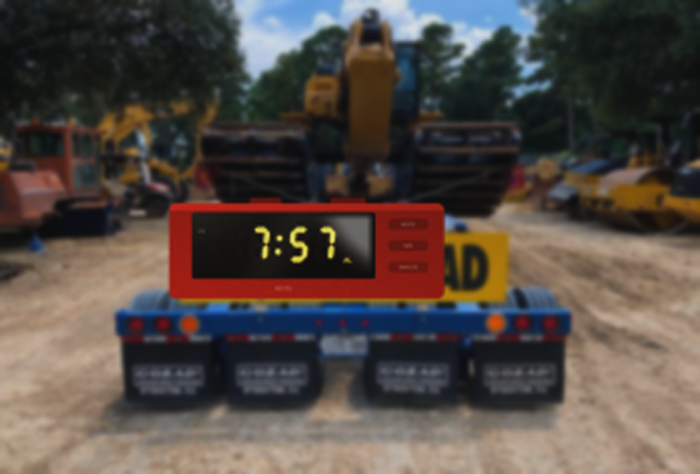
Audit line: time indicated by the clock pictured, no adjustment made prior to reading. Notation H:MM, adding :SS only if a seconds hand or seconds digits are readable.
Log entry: 7:57
